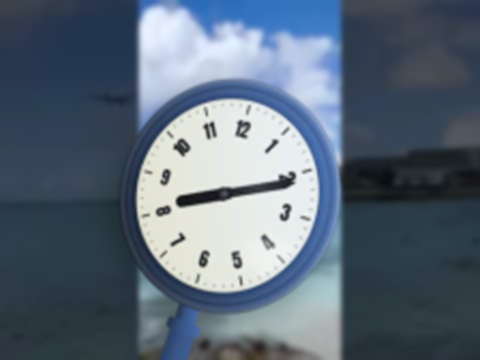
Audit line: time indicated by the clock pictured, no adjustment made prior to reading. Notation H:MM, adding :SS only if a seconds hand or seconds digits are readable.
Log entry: 8:11
